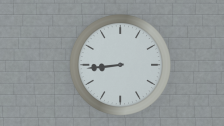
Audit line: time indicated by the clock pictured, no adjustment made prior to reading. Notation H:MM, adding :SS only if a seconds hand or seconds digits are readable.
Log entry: 8:44
